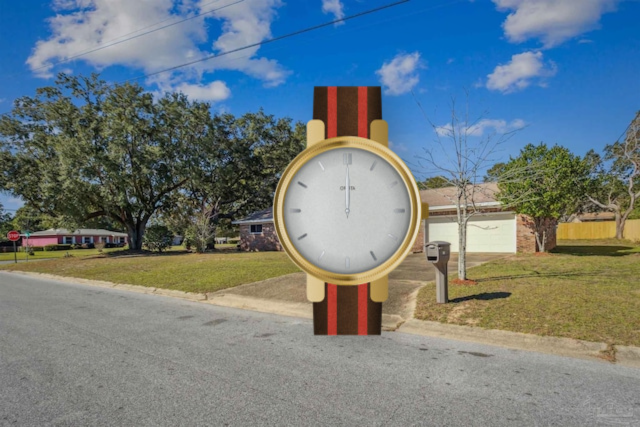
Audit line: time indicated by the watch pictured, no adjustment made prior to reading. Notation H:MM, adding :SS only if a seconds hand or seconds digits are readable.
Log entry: 12:00
